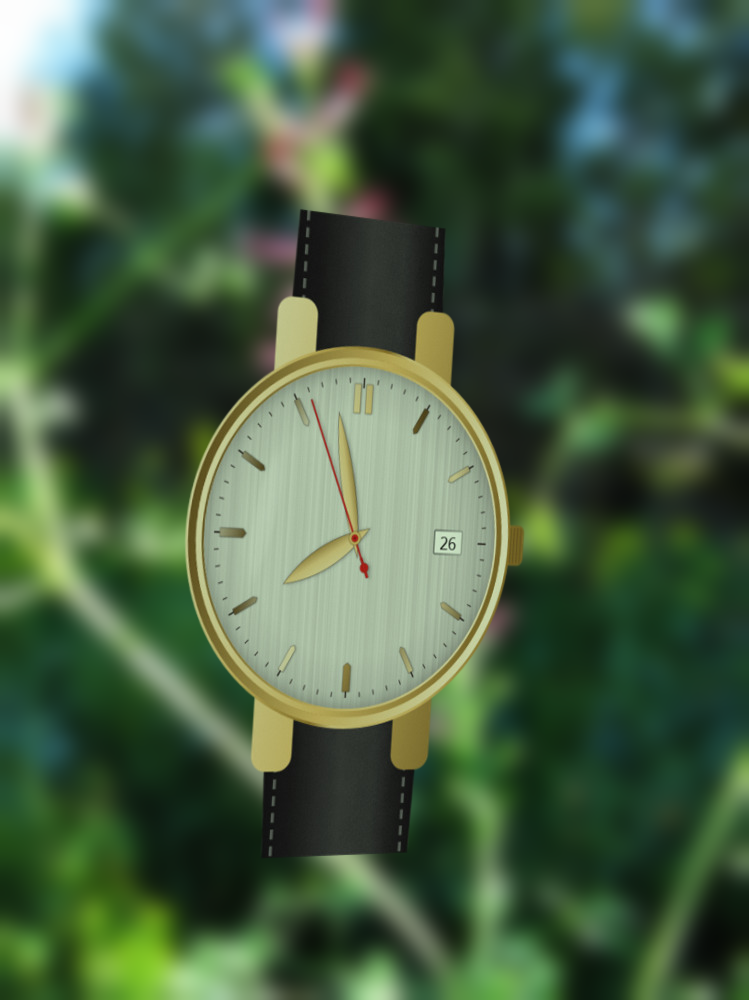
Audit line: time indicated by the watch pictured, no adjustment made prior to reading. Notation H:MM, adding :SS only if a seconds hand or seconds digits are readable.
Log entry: 7:57:56
